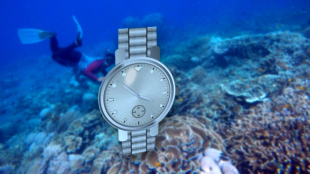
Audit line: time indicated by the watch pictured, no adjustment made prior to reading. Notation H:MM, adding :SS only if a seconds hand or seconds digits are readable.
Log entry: 3:52
